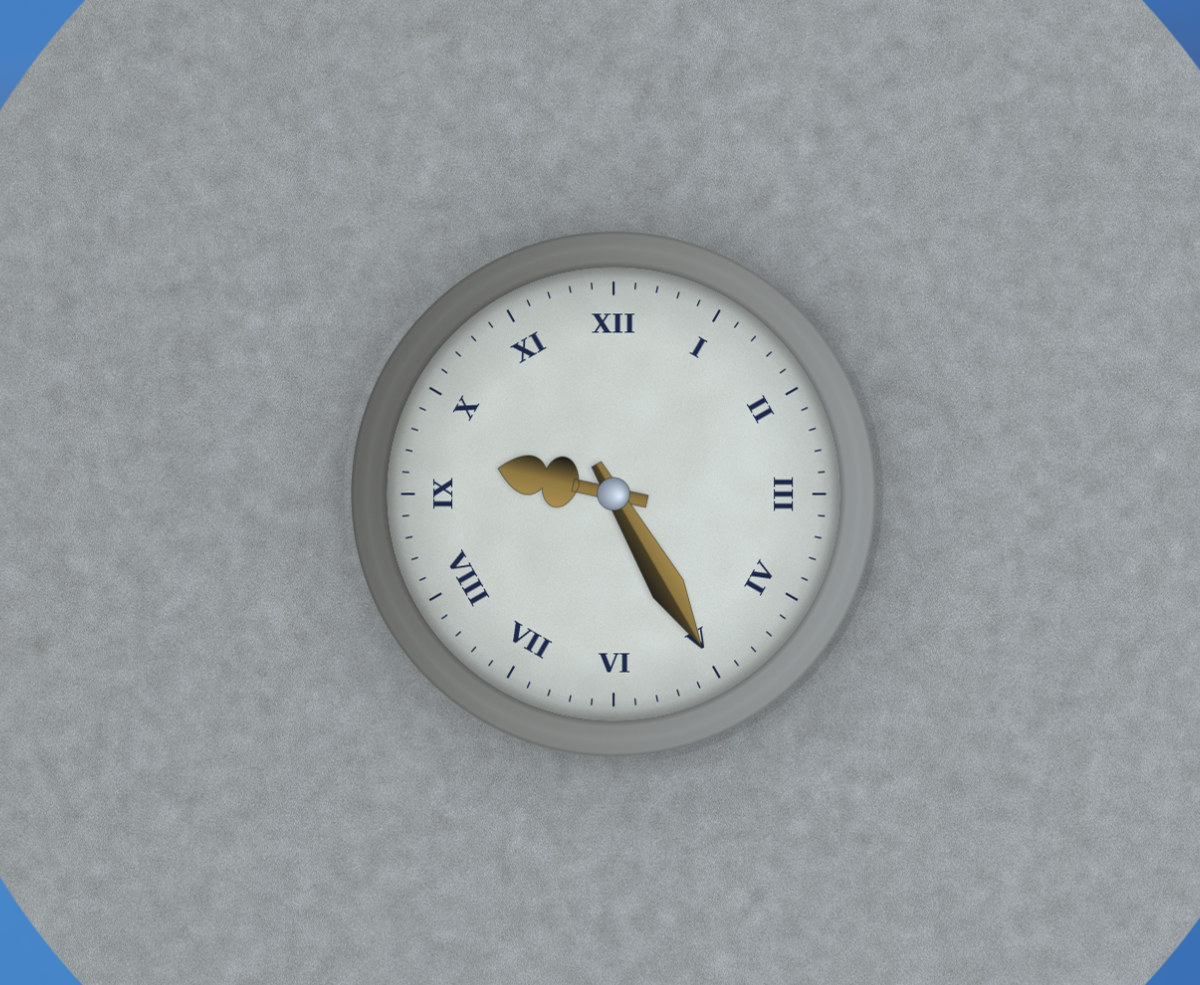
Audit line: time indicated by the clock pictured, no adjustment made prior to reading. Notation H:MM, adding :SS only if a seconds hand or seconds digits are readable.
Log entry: 9:25
